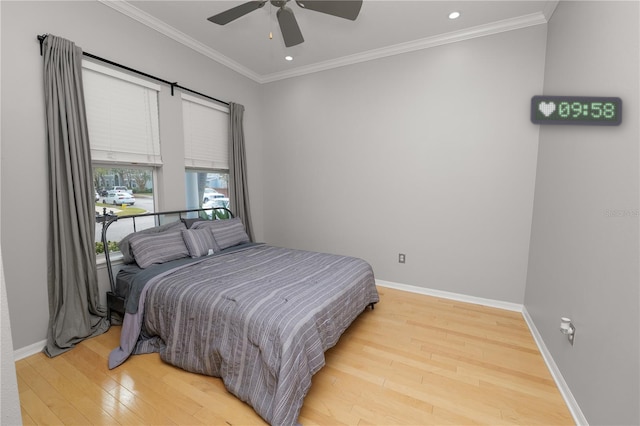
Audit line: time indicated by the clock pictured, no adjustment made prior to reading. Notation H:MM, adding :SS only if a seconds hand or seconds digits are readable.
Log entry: 9:58
